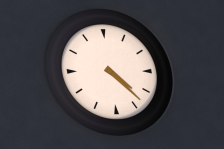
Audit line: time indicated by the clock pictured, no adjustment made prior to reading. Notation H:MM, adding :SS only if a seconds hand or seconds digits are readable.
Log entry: 4:23
